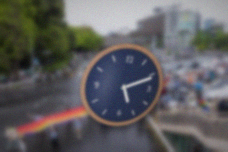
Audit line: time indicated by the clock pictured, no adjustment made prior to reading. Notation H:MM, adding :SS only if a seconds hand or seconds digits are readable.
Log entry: 5:11
